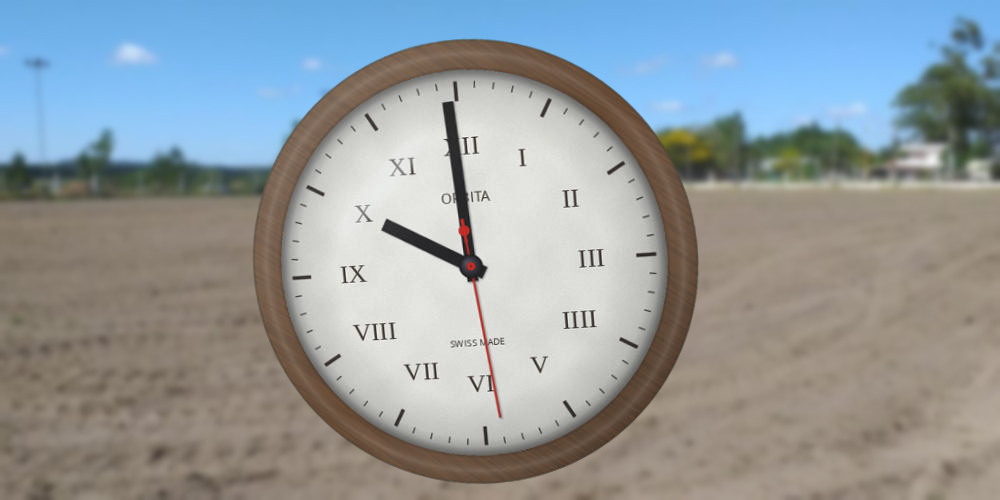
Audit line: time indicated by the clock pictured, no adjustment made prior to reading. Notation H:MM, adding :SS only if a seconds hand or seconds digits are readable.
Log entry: 9:59:29
